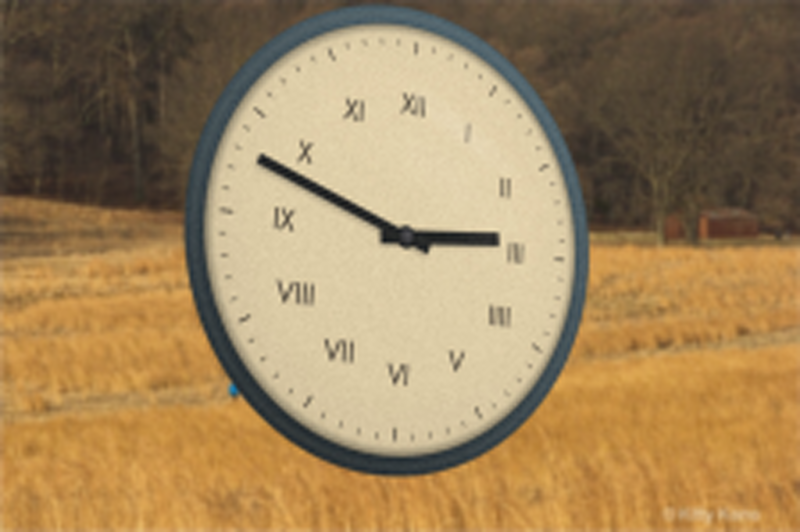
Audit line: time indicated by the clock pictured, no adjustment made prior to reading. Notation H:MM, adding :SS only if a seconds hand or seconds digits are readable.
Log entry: 2:48
